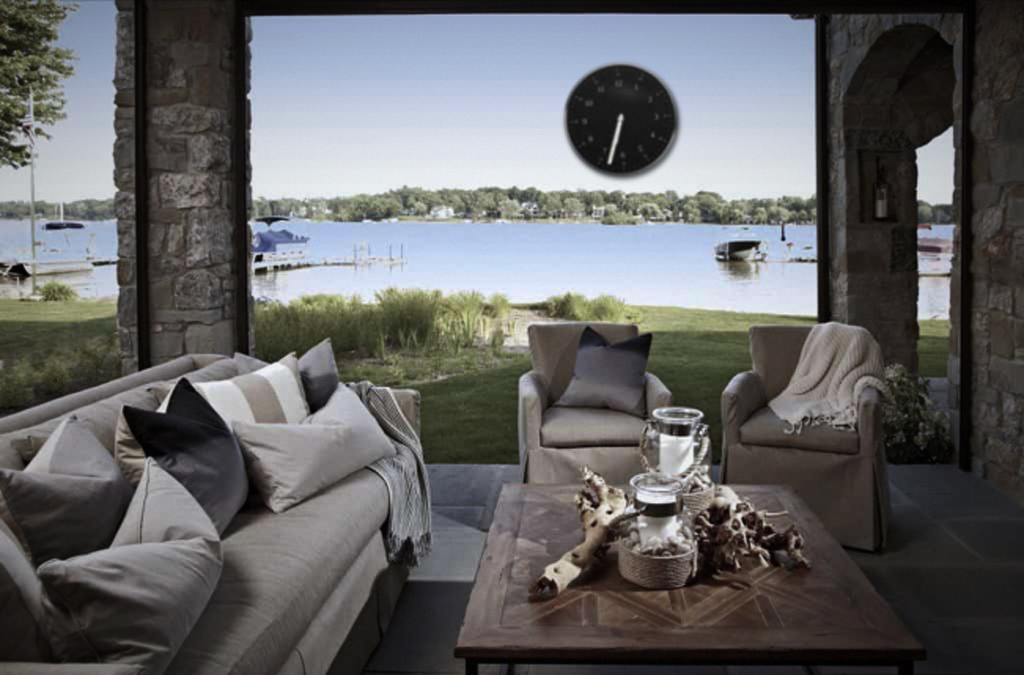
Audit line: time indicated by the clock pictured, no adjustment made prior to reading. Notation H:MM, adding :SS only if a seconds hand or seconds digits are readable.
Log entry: 6:33
